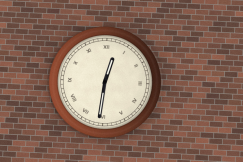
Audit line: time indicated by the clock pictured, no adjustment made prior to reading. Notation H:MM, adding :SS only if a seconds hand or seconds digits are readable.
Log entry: 12:31
